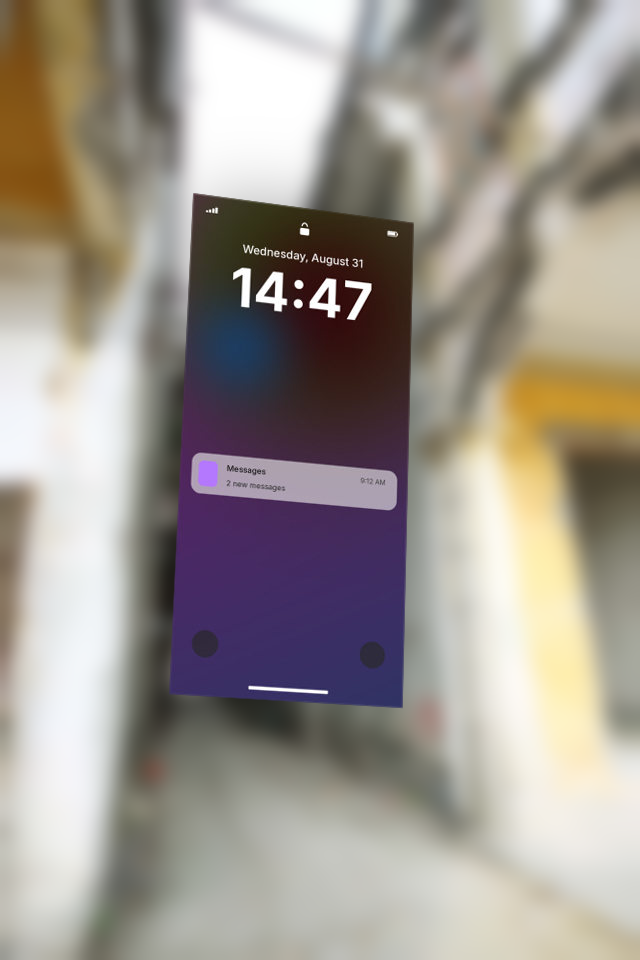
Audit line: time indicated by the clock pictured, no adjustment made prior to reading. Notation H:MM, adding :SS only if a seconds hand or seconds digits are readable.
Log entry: 14:47
